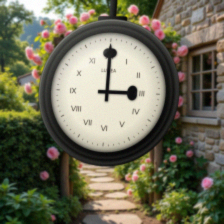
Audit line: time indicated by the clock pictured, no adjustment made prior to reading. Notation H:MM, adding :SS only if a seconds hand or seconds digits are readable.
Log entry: 3:00
